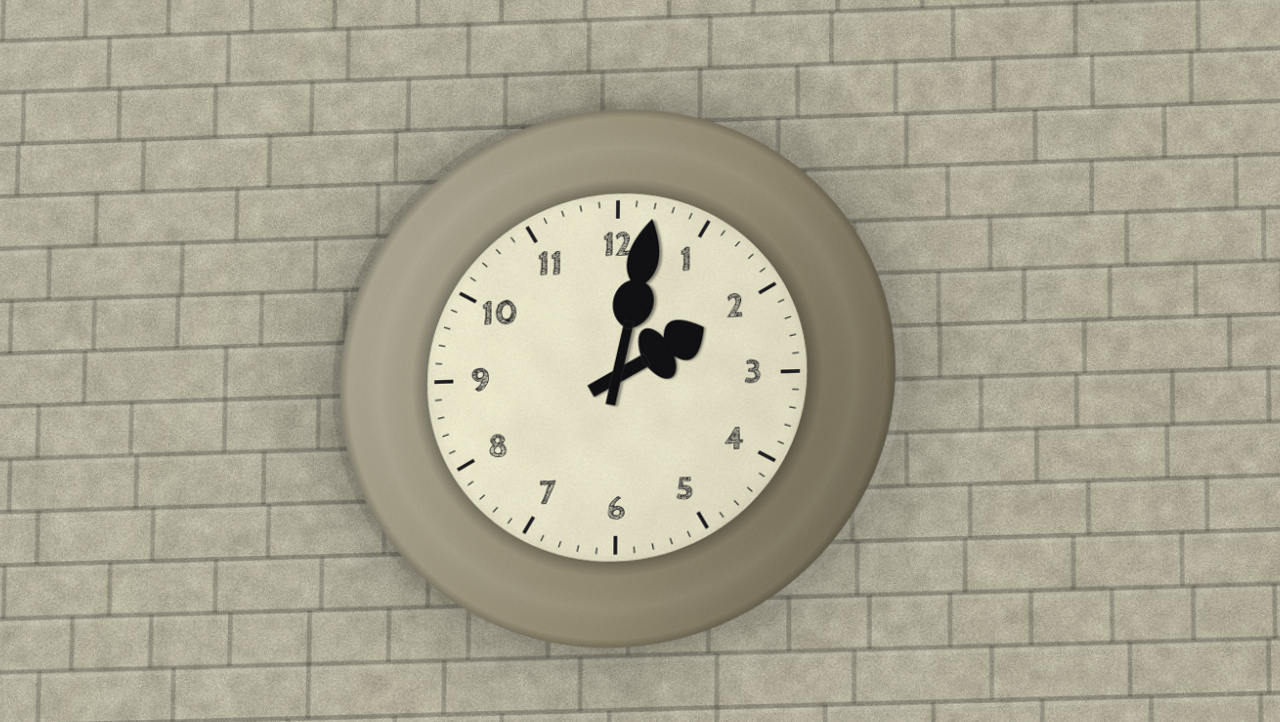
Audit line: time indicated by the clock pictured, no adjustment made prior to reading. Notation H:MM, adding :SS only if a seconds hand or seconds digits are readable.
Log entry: 2:02
